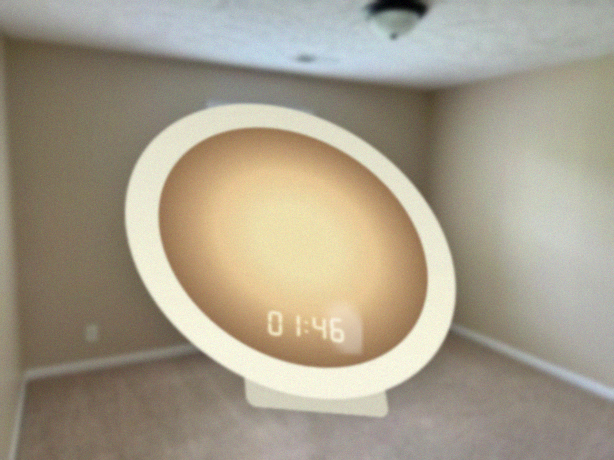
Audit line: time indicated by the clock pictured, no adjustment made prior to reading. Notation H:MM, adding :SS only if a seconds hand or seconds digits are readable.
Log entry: 1:46
